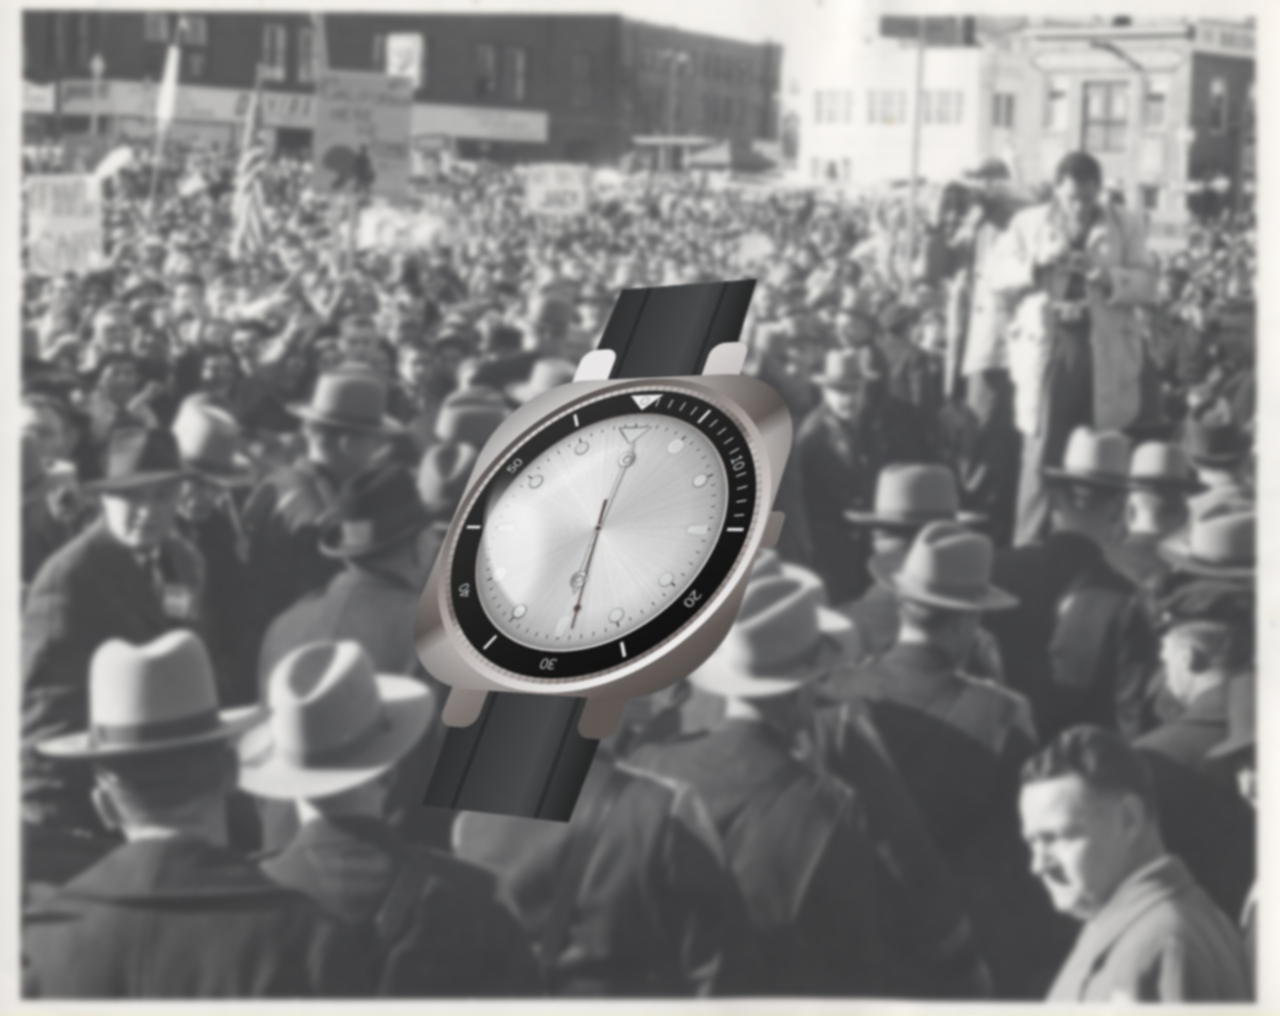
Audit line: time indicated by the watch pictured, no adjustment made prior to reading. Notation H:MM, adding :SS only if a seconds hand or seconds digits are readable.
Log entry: 6:00:29
